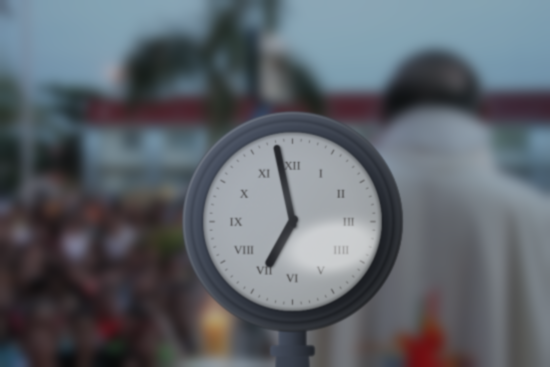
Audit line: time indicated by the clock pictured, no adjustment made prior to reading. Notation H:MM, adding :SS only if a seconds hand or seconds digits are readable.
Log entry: 6:58
